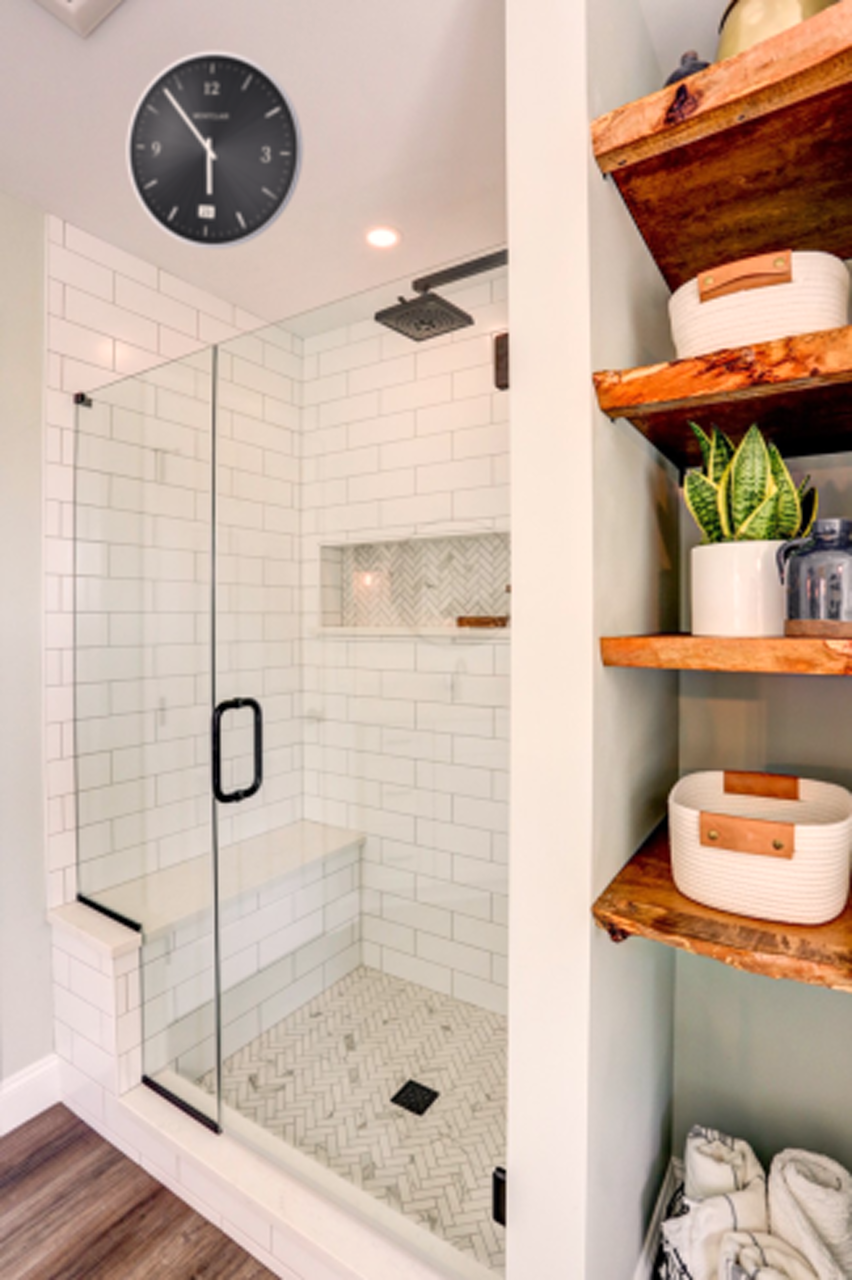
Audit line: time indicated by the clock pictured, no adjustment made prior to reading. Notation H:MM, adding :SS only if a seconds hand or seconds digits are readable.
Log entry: 5:53
